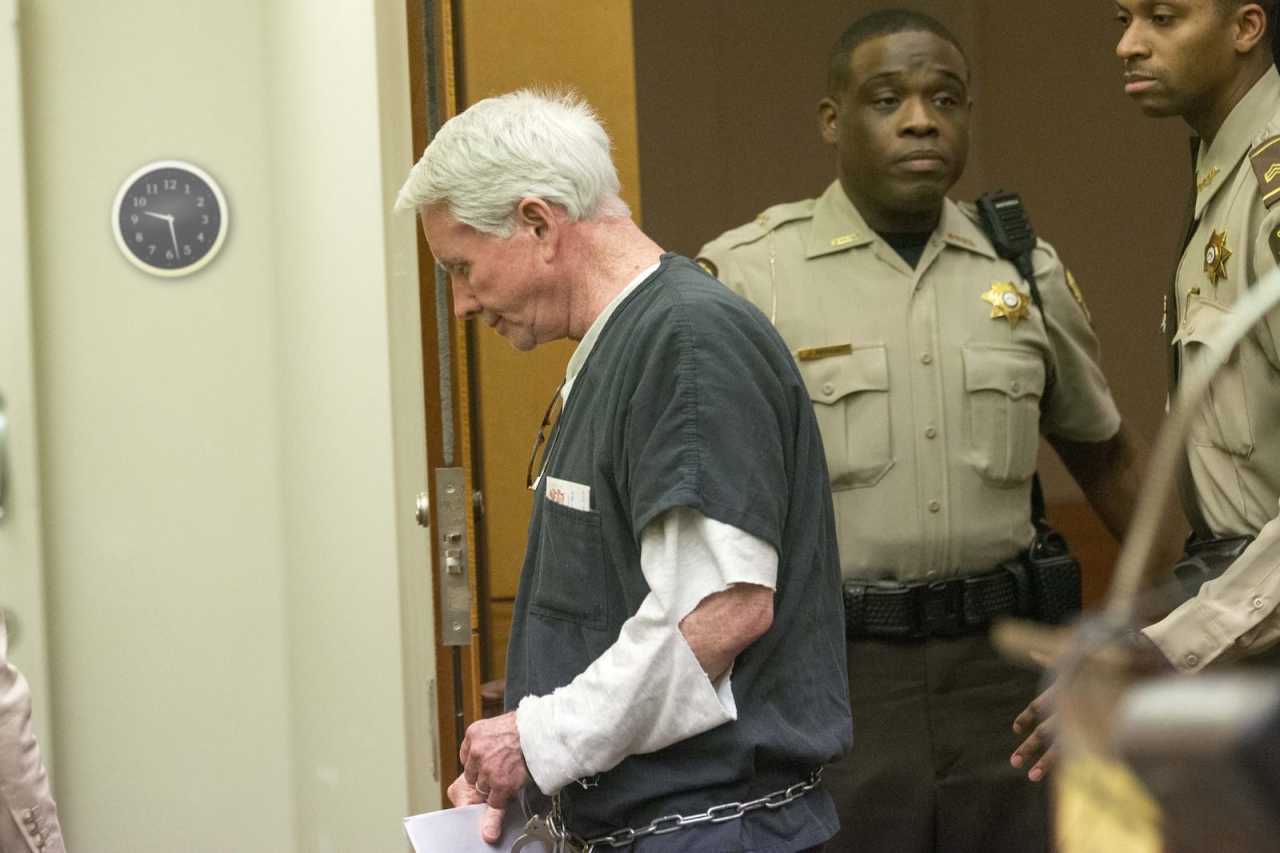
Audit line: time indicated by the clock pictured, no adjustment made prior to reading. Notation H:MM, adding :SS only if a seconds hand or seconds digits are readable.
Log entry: 9:28
